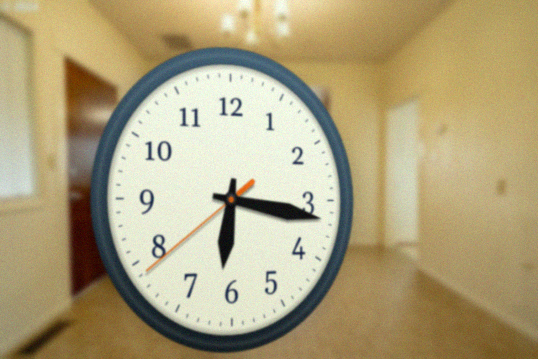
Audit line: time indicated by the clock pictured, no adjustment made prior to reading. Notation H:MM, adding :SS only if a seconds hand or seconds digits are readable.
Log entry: 6:16:39
